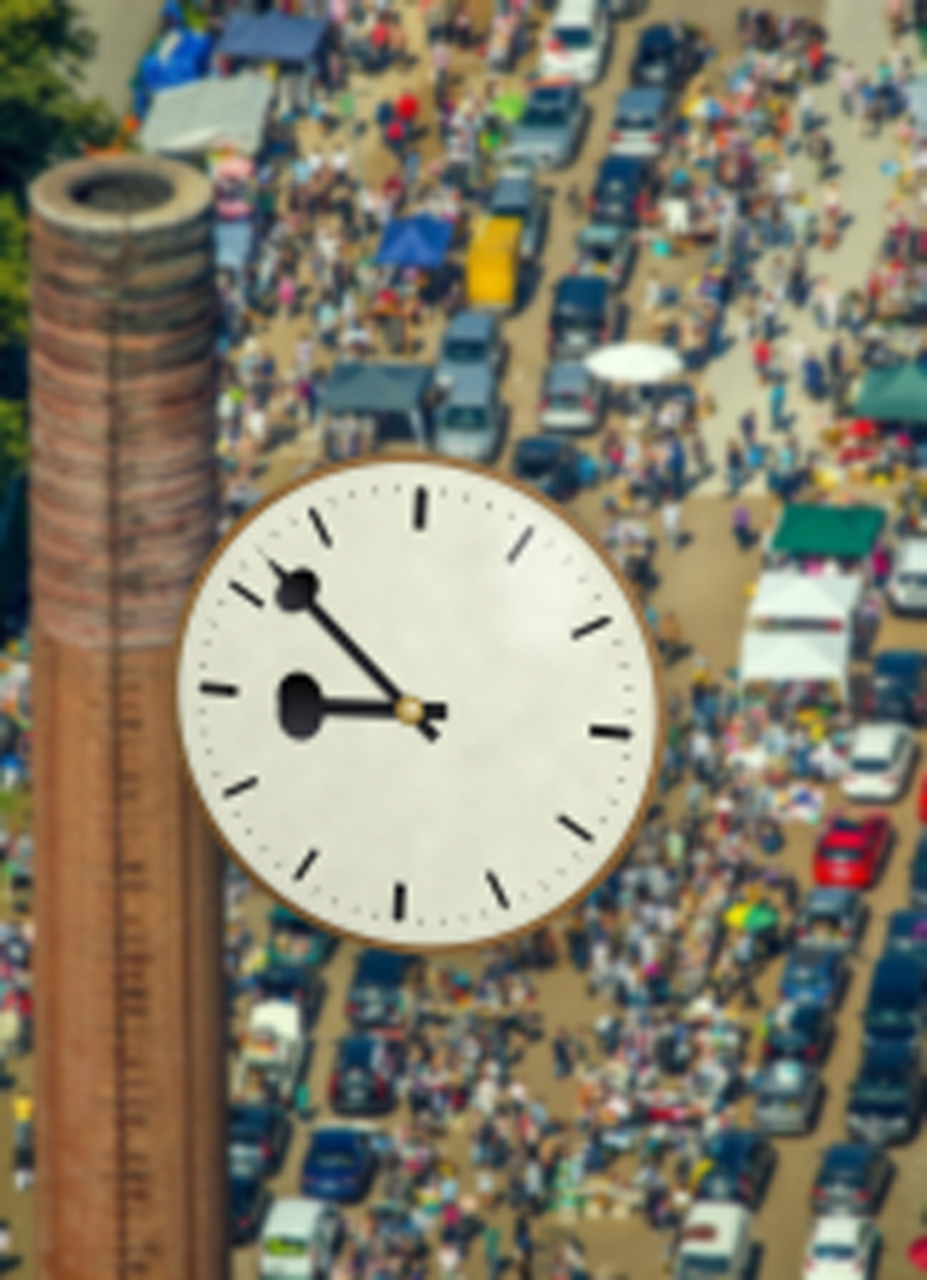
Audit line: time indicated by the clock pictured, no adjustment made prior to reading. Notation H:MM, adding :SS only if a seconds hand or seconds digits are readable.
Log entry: 8:52
